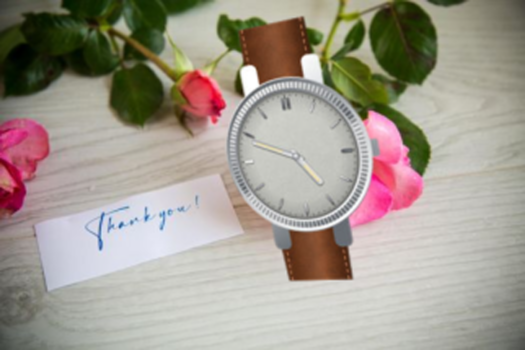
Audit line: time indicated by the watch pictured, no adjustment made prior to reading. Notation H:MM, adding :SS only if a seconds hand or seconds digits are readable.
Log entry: 4:49
